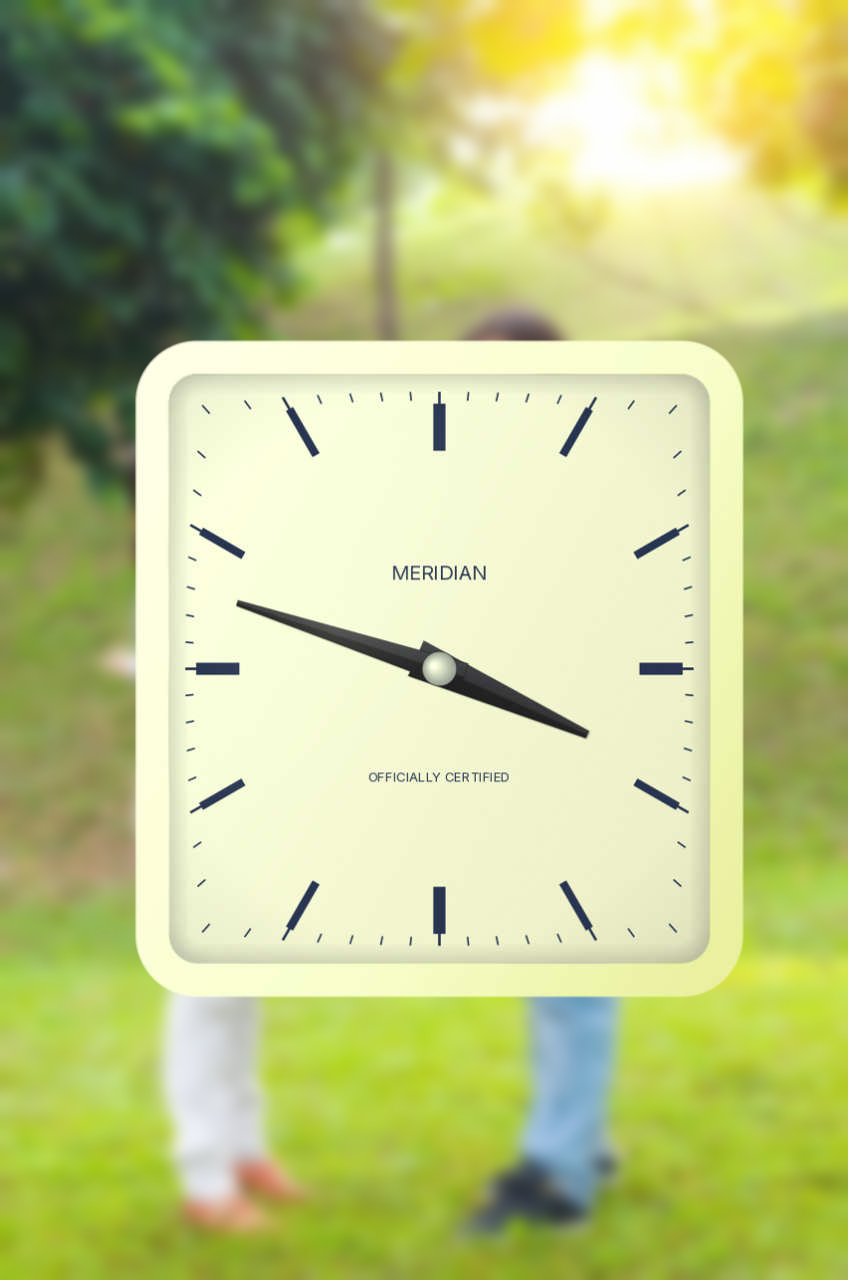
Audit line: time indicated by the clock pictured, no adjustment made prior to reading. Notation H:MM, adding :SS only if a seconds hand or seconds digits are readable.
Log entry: 3:48
